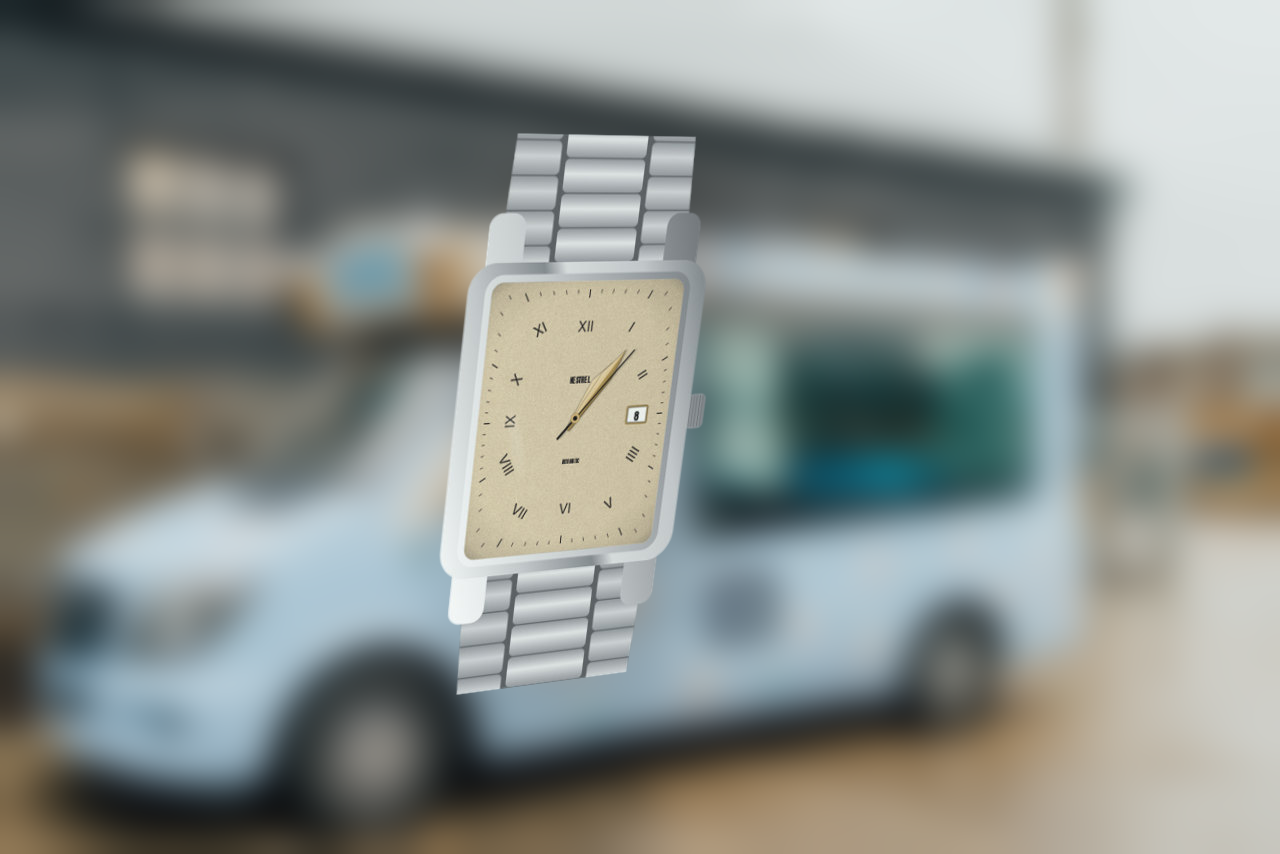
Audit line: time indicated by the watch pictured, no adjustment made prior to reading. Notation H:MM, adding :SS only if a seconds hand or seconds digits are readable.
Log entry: 1:06:07
